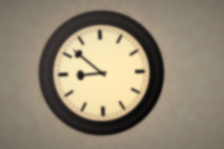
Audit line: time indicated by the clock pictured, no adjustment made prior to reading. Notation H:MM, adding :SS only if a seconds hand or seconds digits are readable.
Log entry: 8:52
